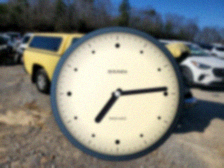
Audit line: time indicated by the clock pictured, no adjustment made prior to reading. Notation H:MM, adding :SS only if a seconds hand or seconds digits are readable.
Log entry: 7:14
